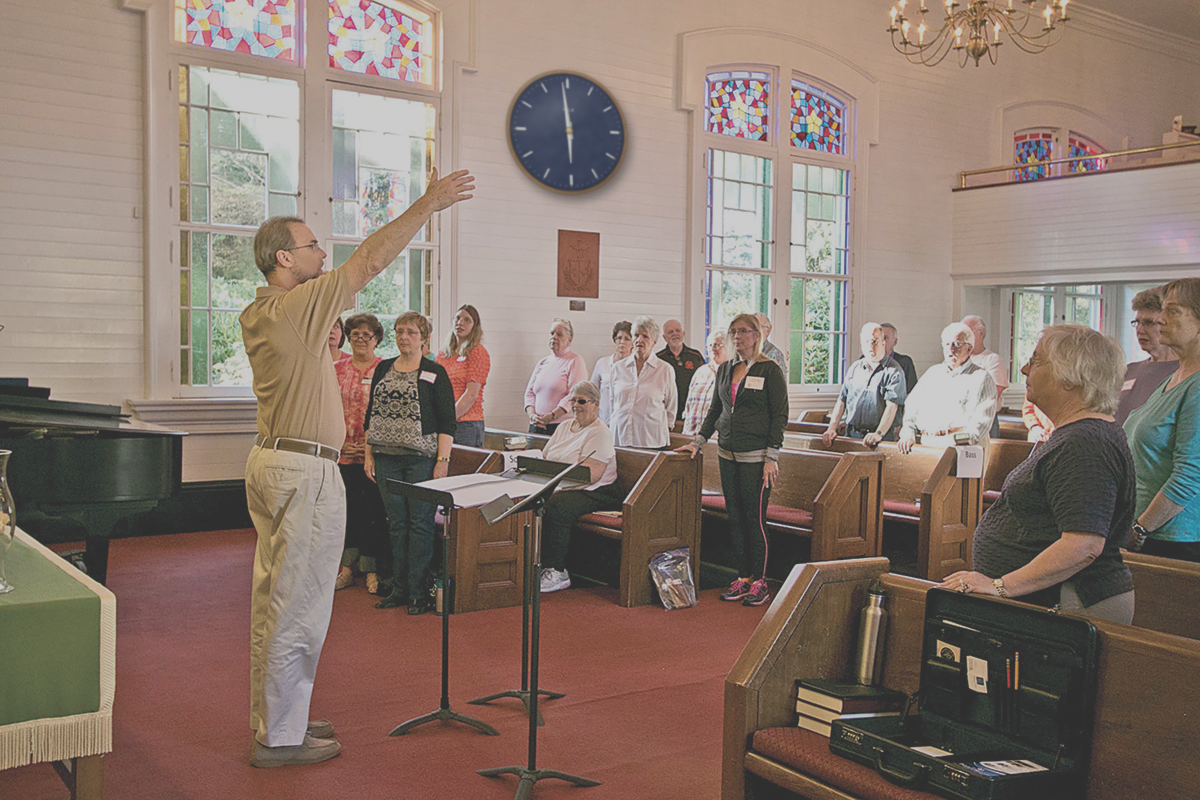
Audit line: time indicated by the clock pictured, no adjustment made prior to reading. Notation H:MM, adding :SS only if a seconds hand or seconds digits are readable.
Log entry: 5:59
